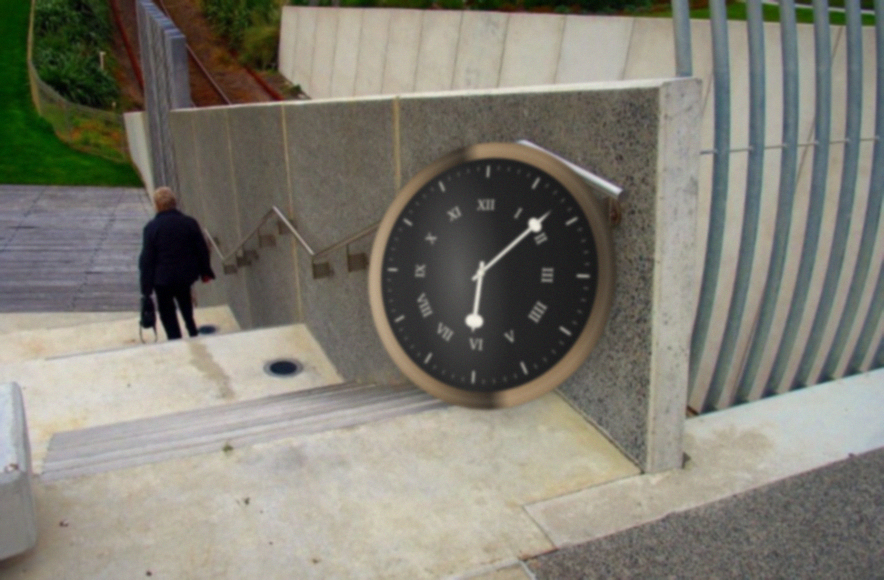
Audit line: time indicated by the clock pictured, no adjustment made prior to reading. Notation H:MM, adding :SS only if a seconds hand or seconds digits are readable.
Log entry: 6:08
